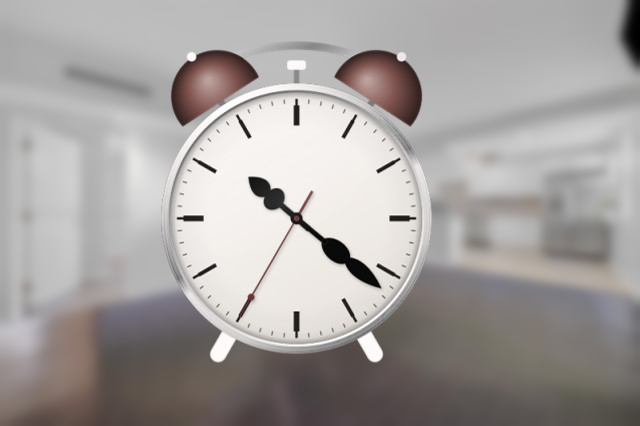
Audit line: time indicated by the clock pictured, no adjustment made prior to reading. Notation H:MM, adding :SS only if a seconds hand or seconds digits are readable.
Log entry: 10:21:35
